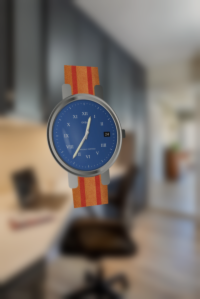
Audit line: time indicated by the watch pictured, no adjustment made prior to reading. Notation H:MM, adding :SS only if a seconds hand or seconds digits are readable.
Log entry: 12:36
